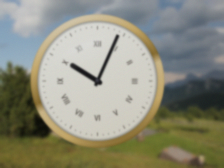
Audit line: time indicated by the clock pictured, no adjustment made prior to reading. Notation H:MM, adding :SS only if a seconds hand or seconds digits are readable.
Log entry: 10:04
